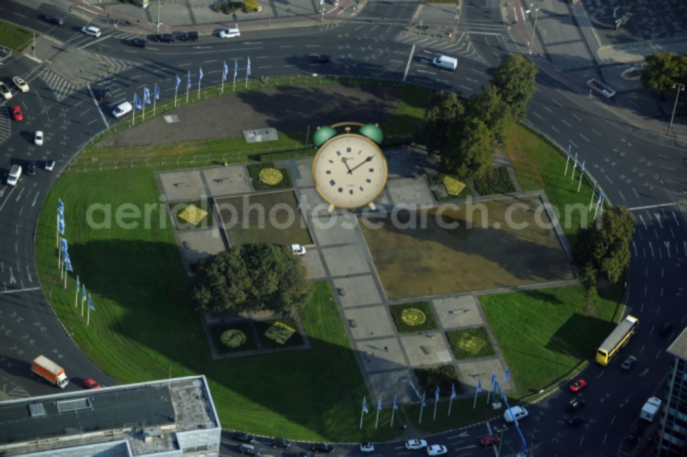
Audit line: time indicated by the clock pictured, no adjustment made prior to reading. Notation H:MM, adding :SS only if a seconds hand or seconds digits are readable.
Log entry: 11:10
